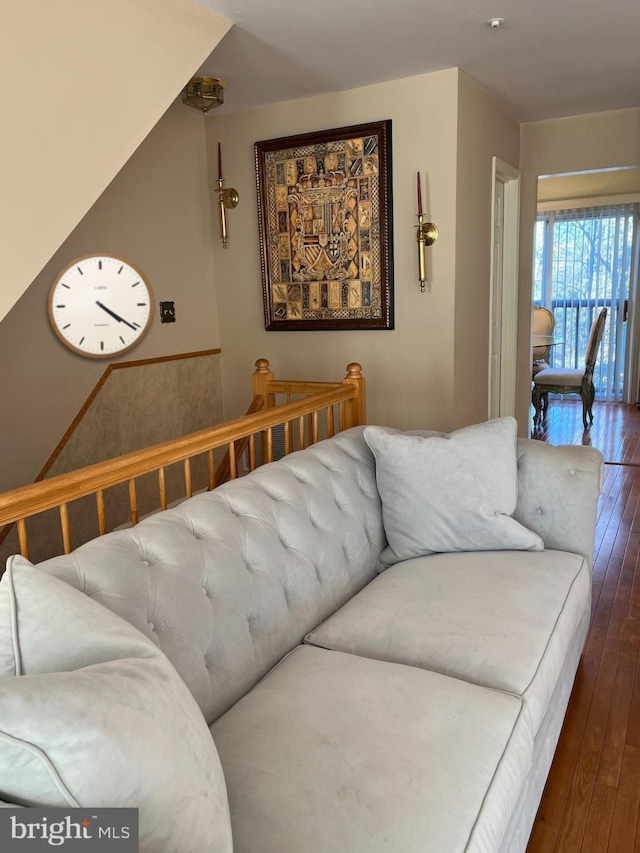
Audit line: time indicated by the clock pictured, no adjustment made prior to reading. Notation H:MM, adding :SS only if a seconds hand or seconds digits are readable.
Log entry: 4:21
